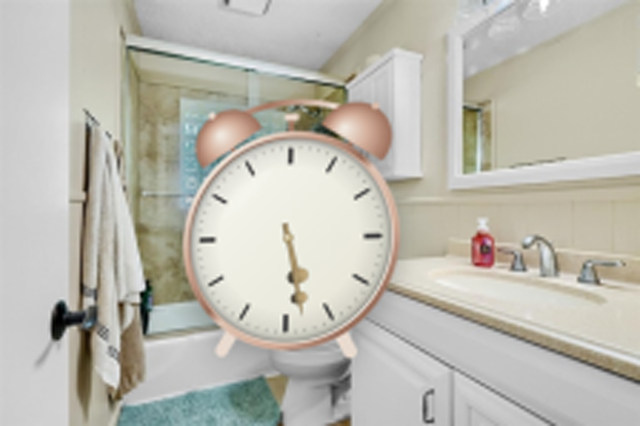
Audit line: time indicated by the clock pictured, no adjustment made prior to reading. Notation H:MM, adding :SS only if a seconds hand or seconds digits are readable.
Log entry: 5:28
